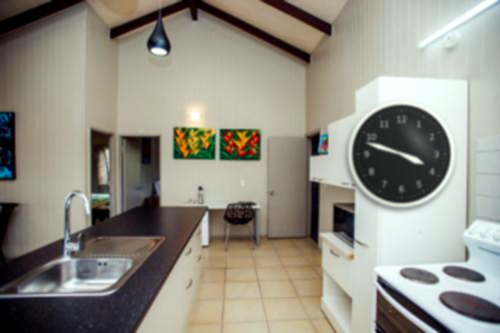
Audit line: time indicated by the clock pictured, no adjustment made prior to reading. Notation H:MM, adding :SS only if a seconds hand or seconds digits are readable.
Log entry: 3:48
